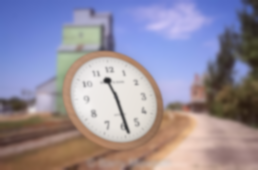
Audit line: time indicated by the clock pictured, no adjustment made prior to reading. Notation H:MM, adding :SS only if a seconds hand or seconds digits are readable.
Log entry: 11:29
